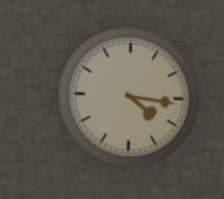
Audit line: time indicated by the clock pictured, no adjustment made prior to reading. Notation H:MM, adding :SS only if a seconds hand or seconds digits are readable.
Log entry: 4:16
